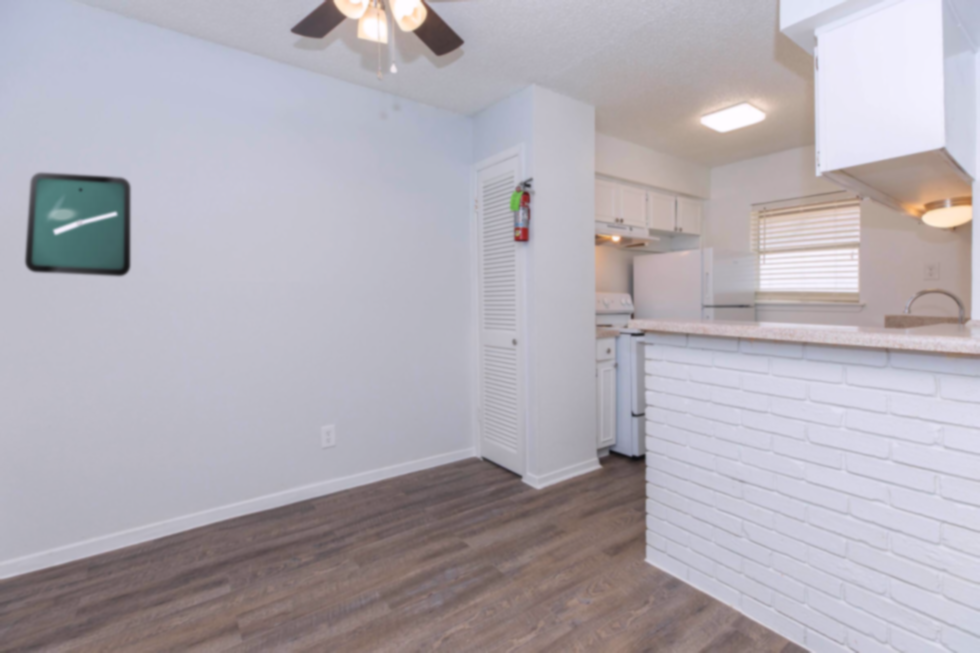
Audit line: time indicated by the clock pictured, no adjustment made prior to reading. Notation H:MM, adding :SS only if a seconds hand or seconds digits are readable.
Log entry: 8:12
